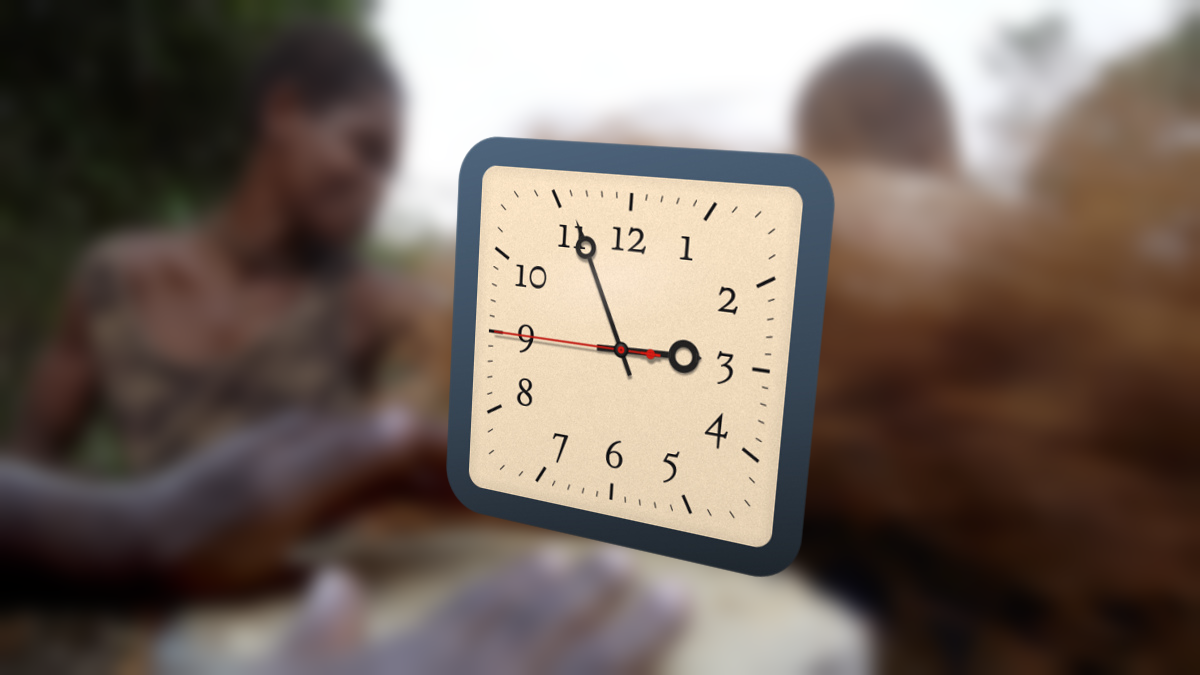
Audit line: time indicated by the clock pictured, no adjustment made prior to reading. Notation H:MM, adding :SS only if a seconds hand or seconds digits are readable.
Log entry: 2:55:45
